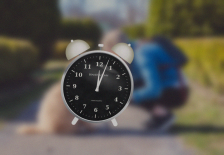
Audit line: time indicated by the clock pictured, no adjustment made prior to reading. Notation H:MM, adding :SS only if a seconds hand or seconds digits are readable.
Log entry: 12:03
